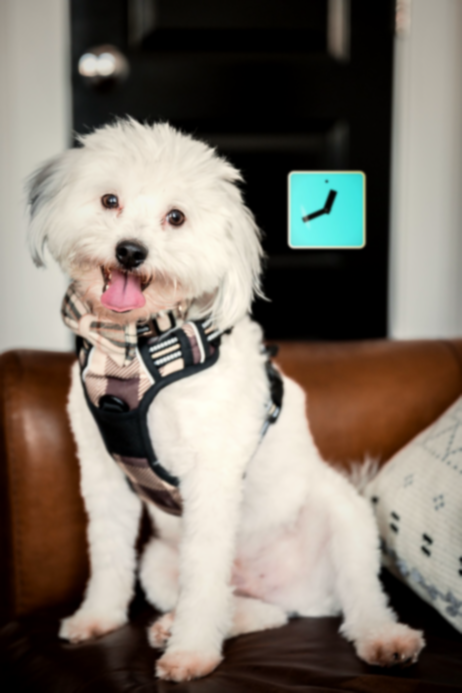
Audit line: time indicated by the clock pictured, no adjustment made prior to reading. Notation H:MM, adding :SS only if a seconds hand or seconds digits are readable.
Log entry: 12:41
